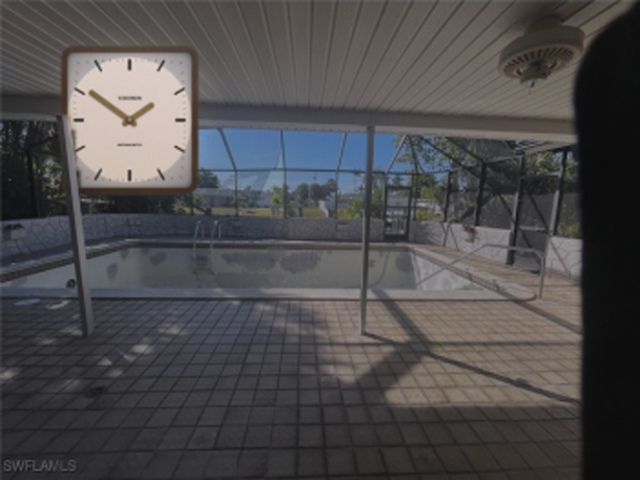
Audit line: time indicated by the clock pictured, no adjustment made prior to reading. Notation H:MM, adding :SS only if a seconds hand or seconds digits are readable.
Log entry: 1:51
